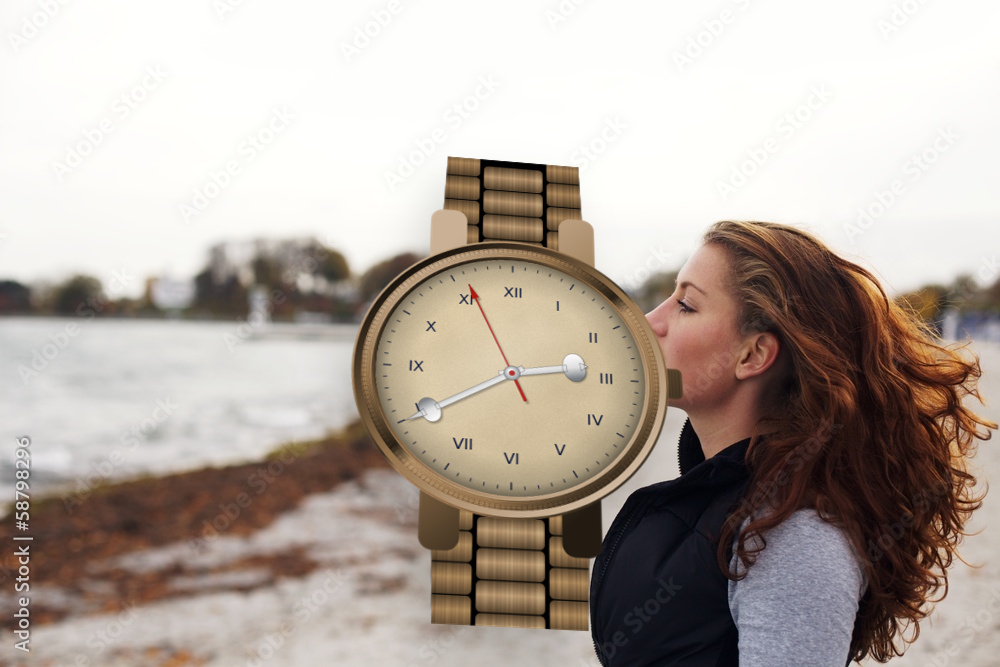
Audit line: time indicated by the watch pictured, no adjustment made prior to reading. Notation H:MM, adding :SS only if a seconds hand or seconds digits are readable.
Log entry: 2:39:56
